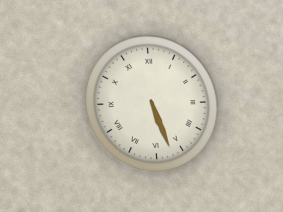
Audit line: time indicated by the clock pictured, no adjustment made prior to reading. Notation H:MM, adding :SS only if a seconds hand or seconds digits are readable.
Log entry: 5:27
